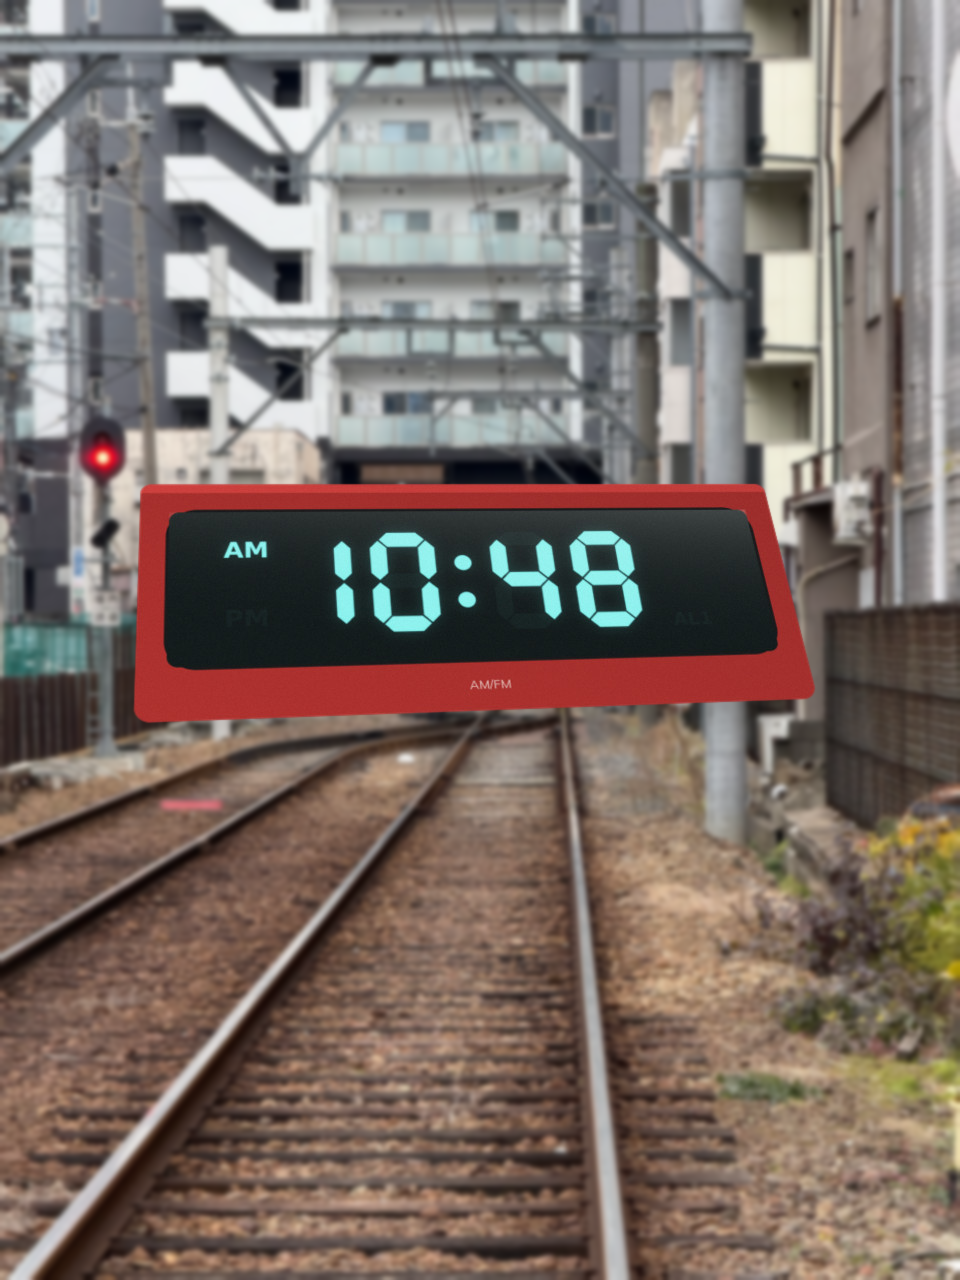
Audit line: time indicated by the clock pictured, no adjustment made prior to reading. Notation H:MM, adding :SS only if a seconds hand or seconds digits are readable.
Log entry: 10:48
